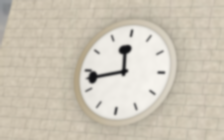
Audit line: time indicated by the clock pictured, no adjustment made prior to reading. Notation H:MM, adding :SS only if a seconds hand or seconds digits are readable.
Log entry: 11:43
